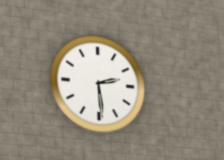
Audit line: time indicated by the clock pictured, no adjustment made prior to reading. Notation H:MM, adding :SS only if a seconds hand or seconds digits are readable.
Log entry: 2:29
